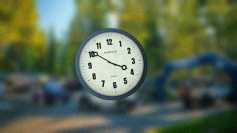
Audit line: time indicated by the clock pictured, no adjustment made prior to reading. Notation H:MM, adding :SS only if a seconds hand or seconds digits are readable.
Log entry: 3:51
